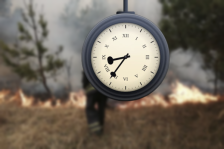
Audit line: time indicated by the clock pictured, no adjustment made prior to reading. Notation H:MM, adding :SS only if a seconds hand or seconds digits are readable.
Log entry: 8:36
